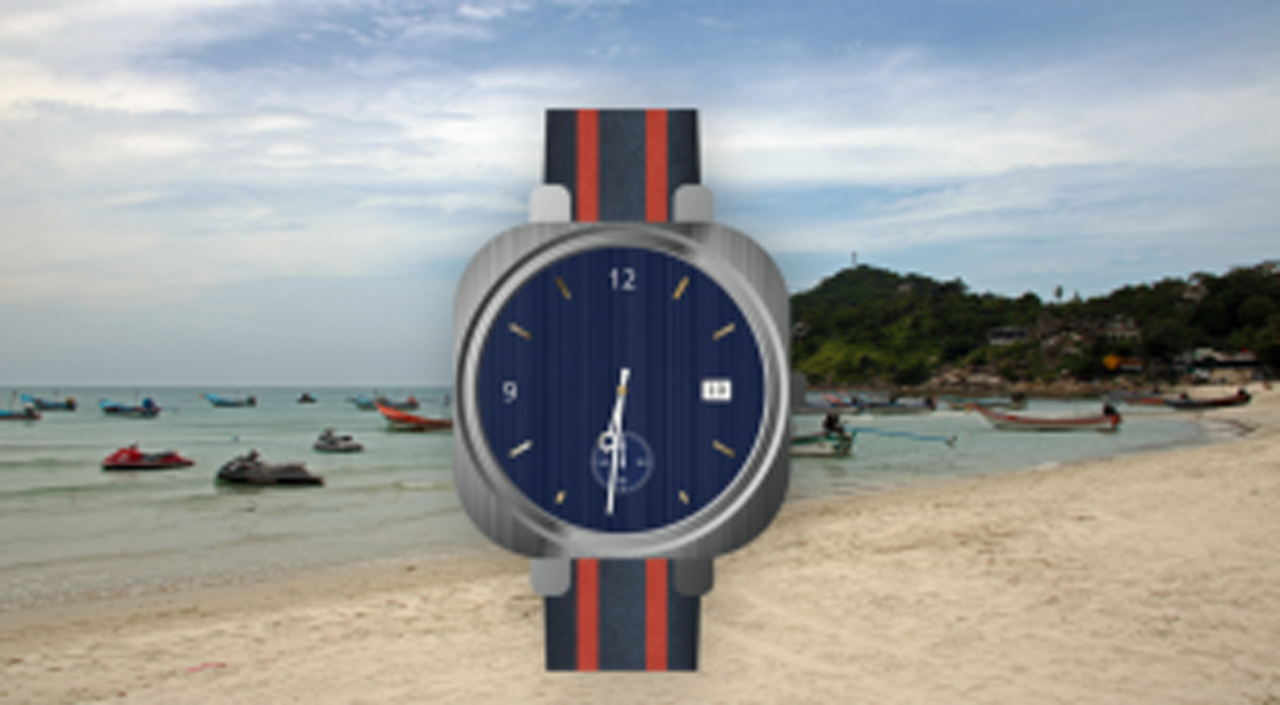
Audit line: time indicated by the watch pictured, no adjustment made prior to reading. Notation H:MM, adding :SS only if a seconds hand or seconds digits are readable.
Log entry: 6:31
